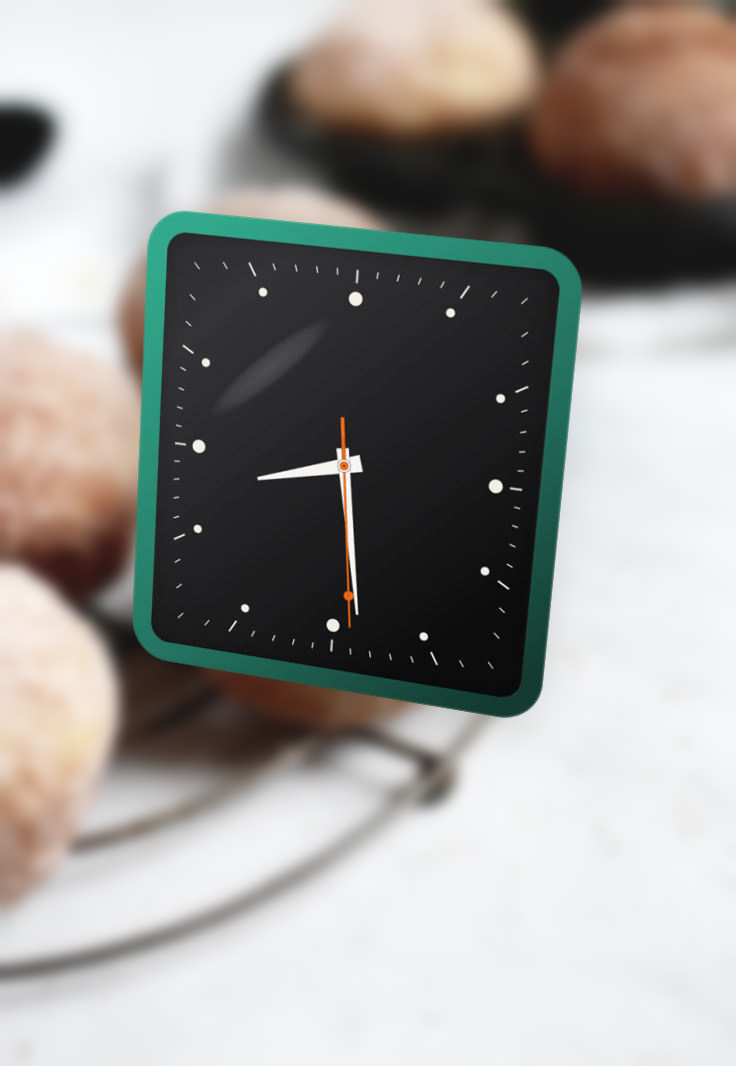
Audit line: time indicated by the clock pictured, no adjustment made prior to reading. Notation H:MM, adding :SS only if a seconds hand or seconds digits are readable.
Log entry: 8:28:29
